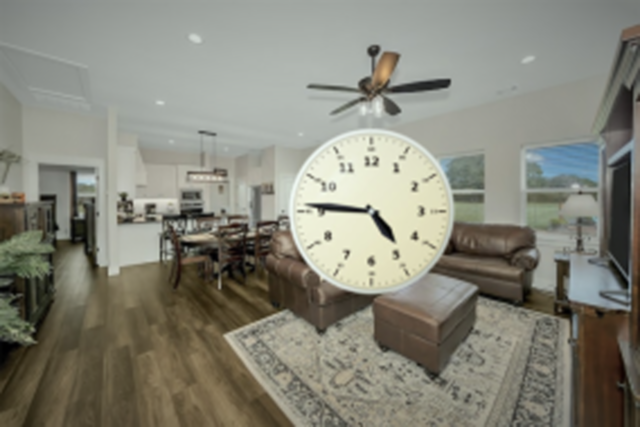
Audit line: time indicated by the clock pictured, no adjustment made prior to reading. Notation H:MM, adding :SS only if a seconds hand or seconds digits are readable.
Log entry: 4:46
